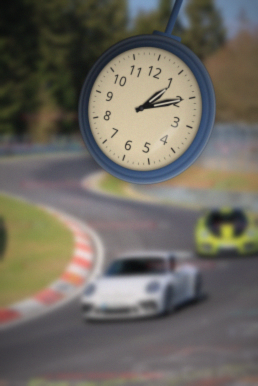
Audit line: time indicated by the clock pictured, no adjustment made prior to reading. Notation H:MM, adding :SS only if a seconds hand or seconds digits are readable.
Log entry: 1:10
